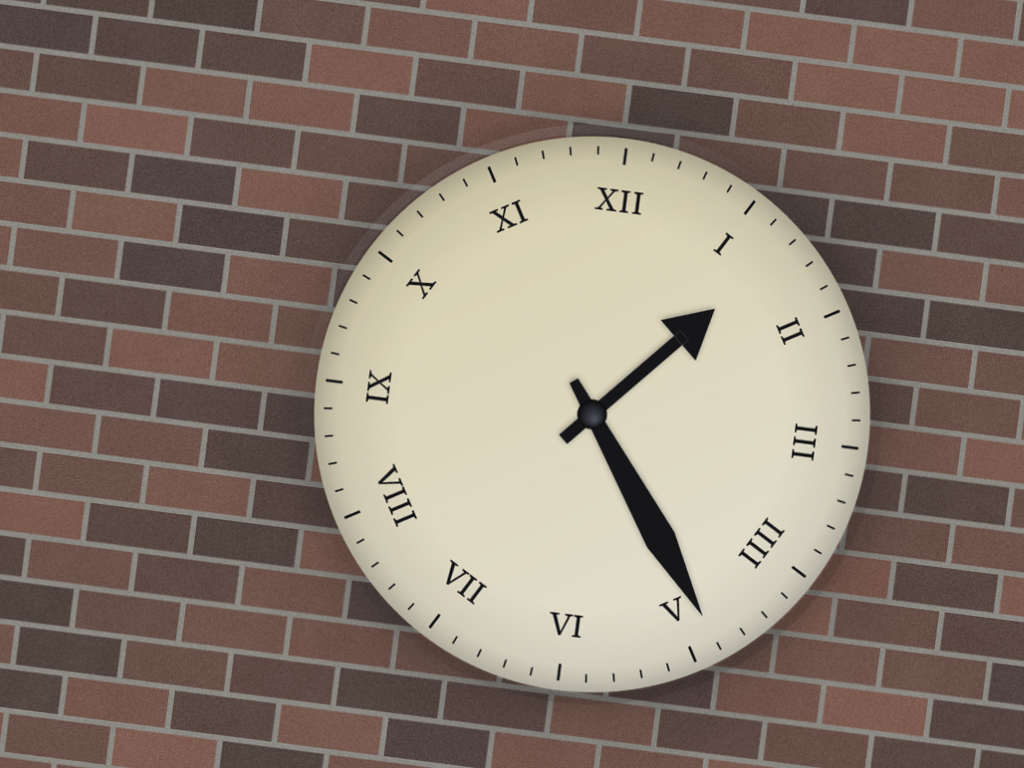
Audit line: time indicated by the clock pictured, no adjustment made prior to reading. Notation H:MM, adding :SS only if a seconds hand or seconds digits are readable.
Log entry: 1:24
